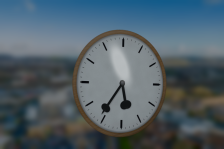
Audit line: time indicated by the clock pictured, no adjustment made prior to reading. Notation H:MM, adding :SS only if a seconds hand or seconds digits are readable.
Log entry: 5:36
